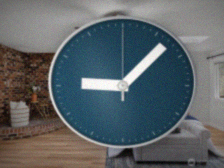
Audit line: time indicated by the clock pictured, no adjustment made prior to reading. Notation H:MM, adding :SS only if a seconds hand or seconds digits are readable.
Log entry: 9:07:00
